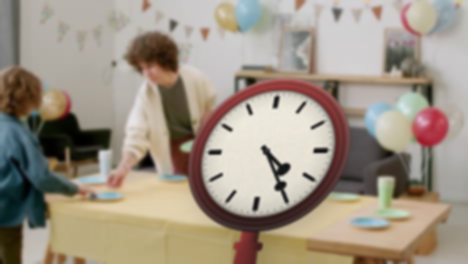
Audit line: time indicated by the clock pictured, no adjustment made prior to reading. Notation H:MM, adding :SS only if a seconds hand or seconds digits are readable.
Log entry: 4:25
